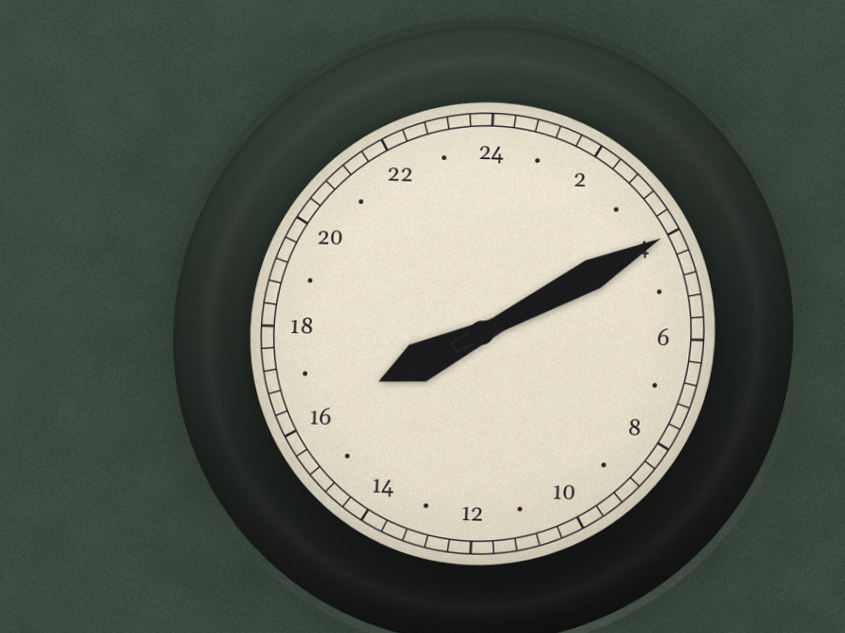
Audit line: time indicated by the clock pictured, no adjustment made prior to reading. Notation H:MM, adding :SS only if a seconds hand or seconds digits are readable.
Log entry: 16:10
